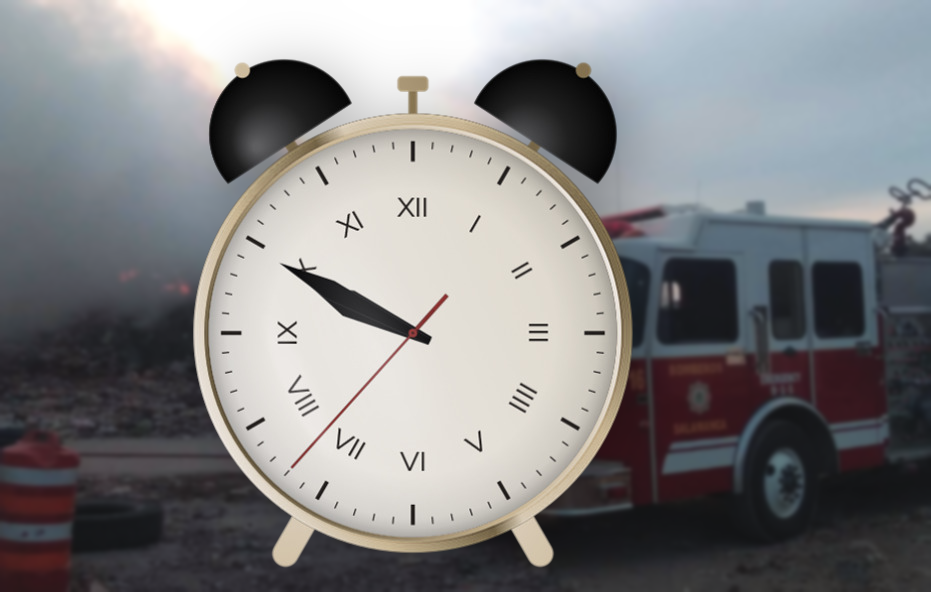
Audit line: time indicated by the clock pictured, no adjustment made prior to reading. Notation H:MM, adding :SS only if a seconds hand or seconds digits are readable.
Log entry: 9:49:37
